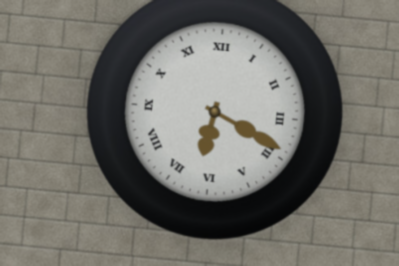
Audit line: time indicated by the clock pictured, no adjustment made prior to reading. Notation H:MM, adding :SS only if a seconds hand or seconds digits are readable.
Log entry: 6:19
